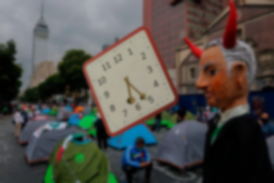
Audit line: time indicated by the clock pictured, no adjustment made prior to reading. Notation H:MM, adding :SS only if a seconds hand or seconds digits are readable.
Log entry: 6:26
